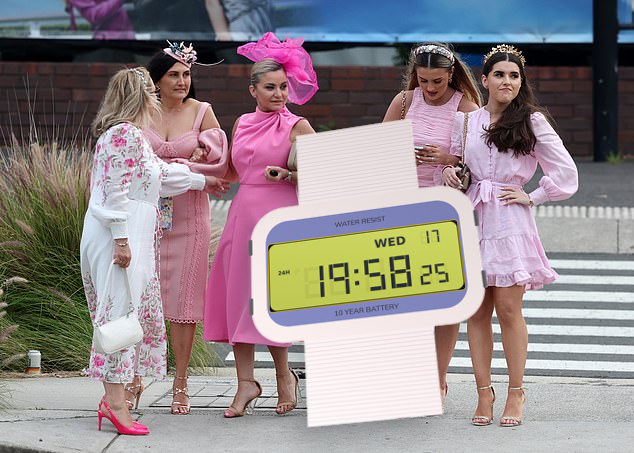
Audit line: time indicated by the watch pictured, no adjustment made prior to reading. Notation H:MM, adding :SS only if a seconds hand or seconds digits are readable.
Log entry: 19:58:25
